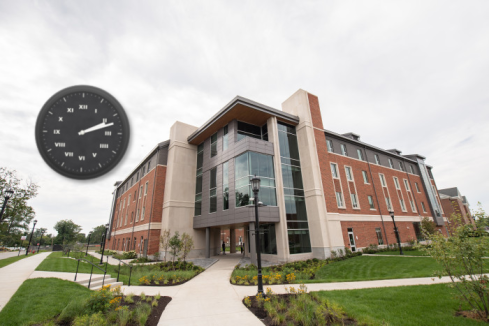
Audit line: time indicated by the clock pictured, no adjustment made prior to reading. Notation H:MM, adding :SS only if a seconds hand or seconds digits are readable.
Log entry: 2:12
